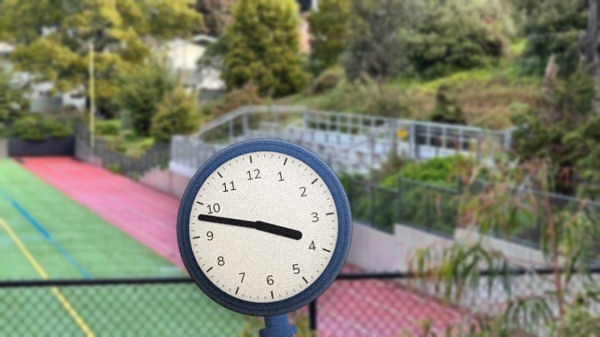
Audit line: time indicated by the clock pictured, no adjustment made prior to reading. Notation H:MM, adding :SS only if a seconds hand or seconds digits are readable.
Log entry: 3:48
